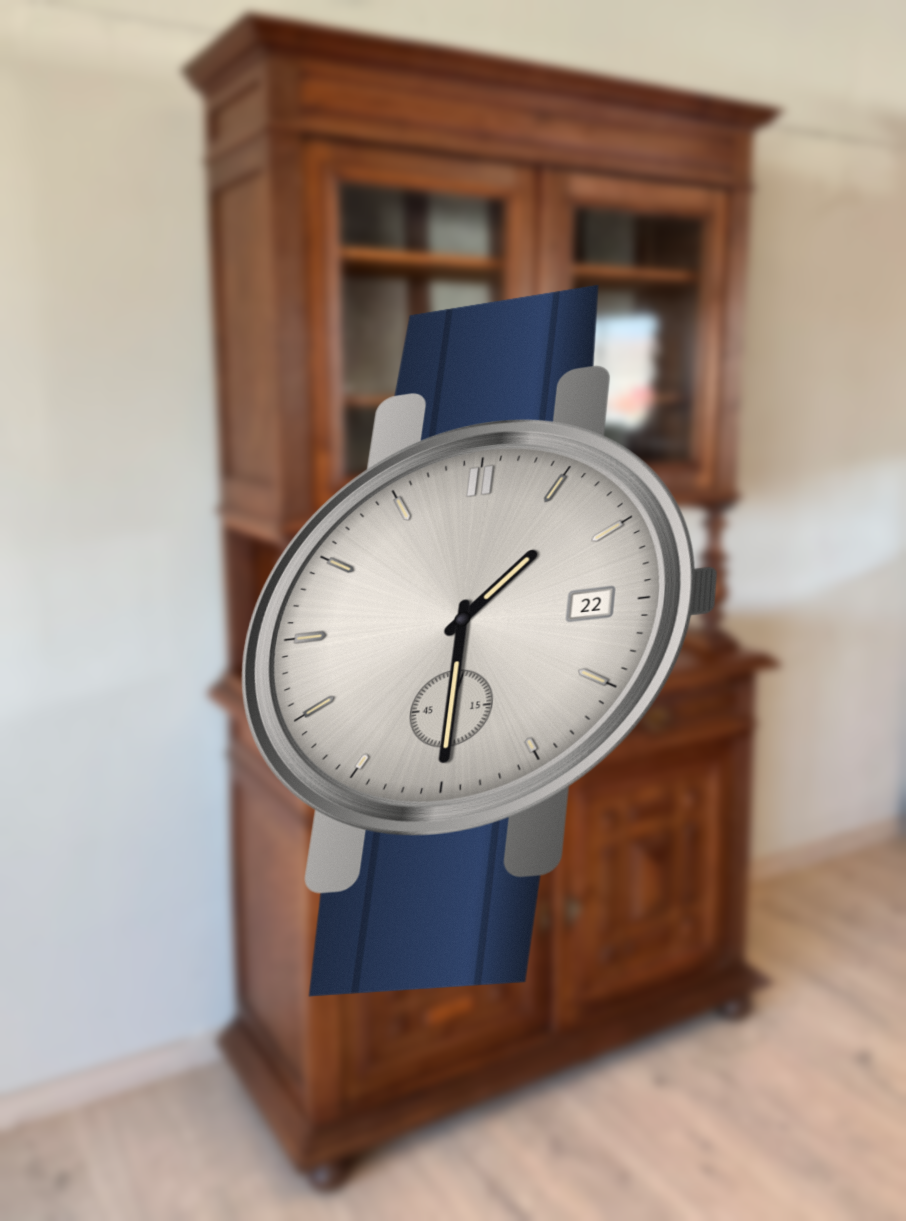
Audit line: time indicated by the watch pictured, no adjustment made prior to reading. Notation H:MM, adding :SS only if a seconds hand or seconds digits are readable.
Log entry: 1:30:02
